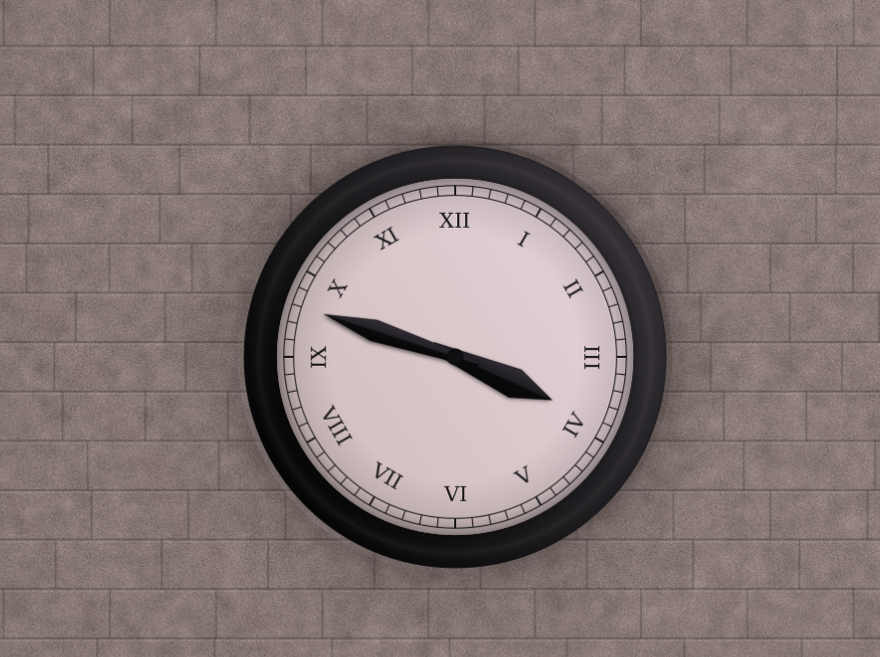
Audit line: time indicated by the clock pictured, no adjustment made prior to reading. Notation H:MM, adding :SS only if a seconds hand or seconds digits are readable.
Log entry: 3:48
